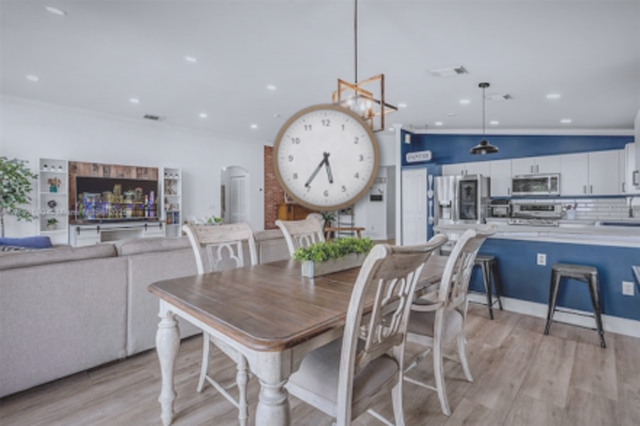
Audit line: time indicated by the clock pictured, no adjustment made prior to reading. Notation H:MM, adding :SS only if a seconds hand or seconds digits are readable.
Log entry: 5:36
